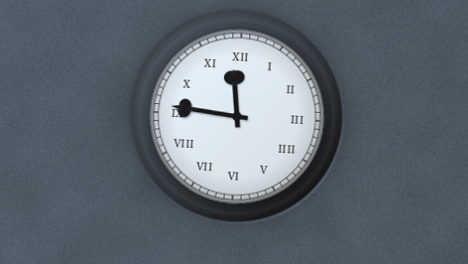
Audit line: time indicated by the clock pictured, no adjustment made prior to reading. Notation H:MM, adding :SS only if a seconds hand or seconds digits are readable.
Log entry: 11:46
